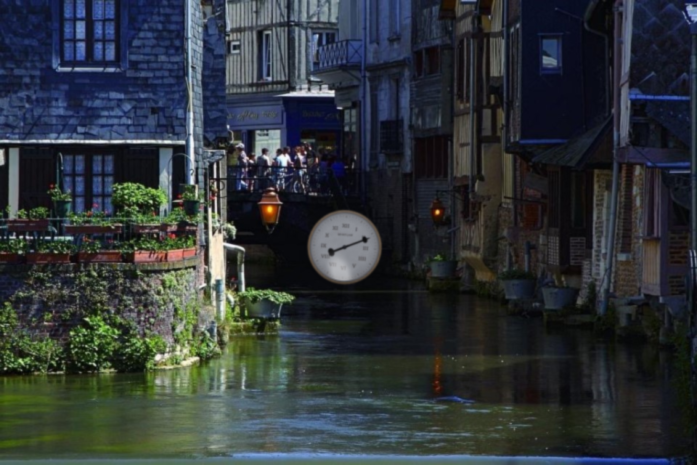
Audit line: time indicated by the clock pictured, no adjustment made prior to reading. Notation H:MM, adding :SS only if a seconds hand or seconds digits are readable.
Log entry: 8:11
